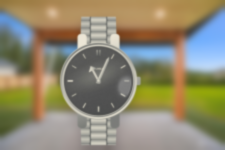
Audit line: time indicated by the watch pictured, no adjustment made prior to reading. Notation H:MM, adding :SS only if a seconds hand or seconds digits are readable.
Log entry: 11:04
